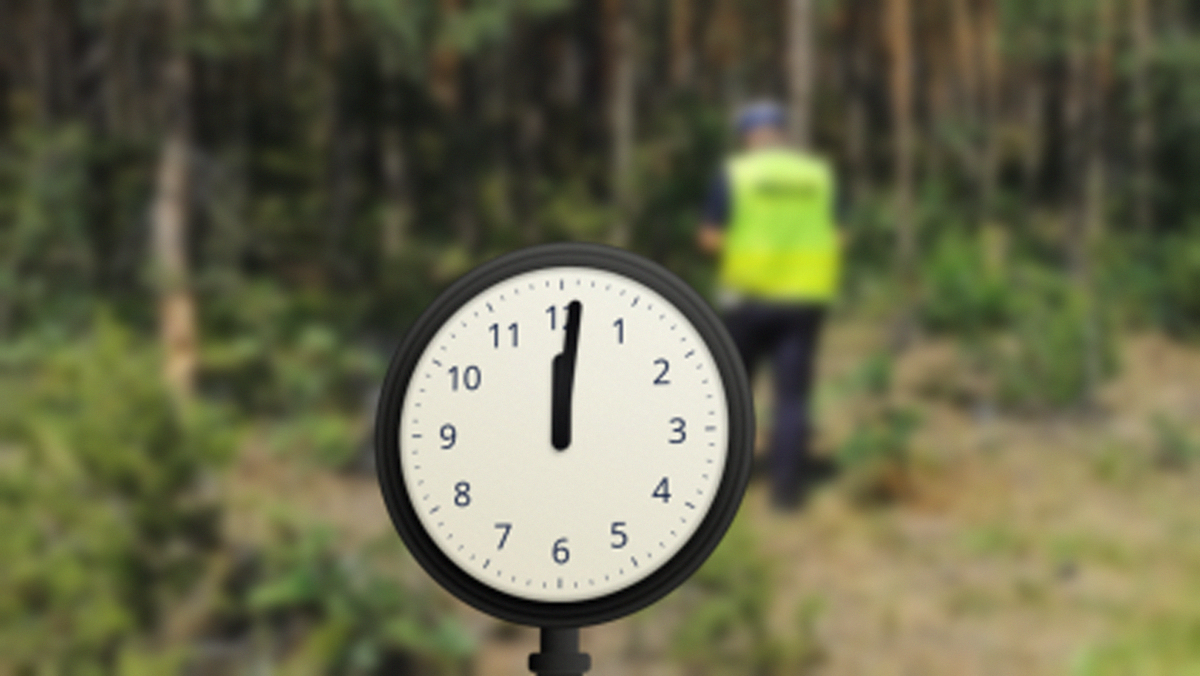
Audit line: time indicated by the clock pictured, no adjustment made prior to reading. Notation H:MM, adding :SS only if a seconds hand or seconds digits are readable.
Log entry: 12:01
